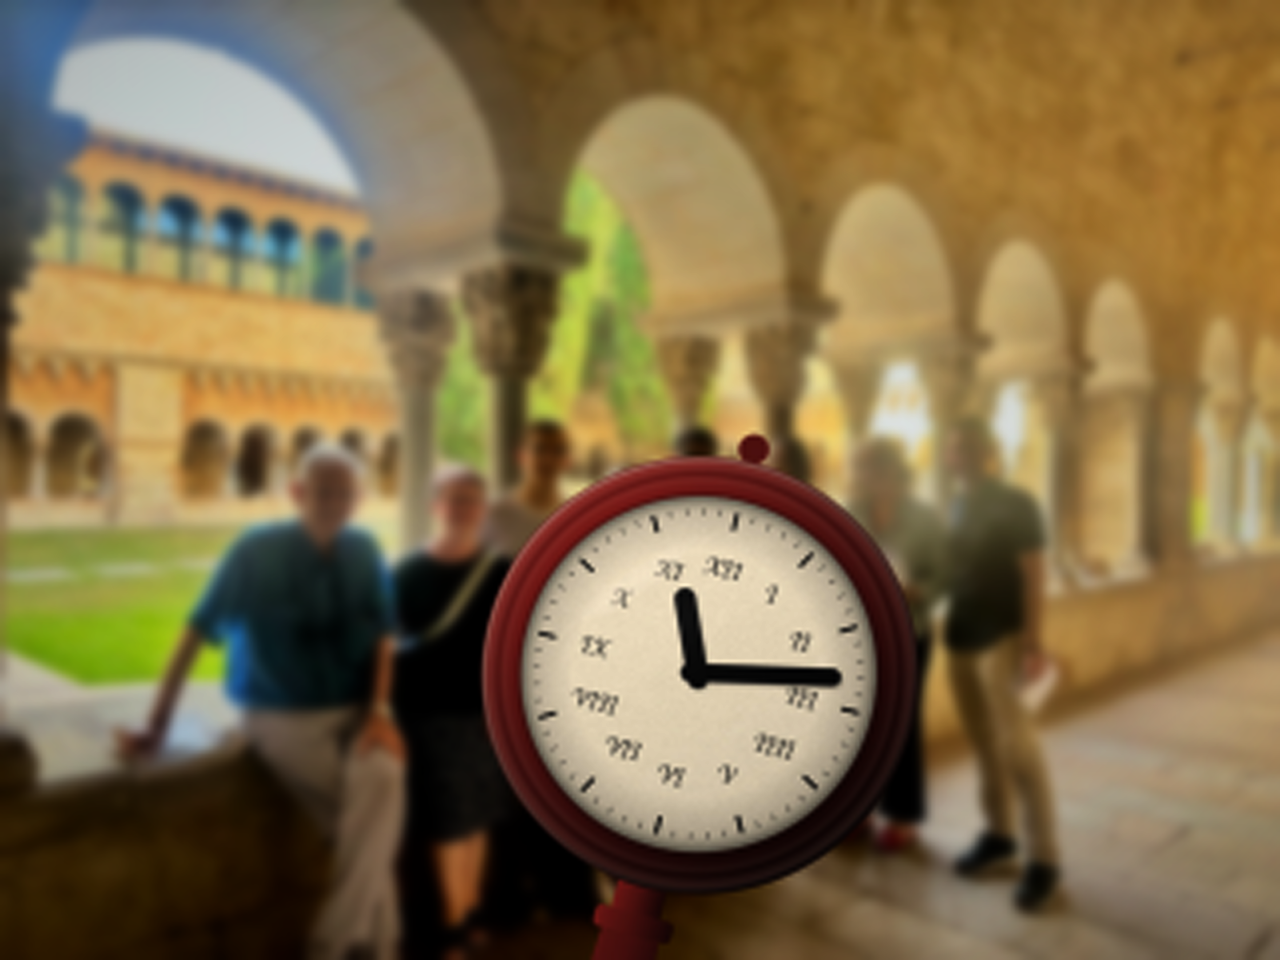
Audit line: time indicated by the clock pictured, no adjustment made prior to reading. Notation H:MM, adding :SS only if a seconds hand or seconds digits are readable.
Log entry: 11:13
